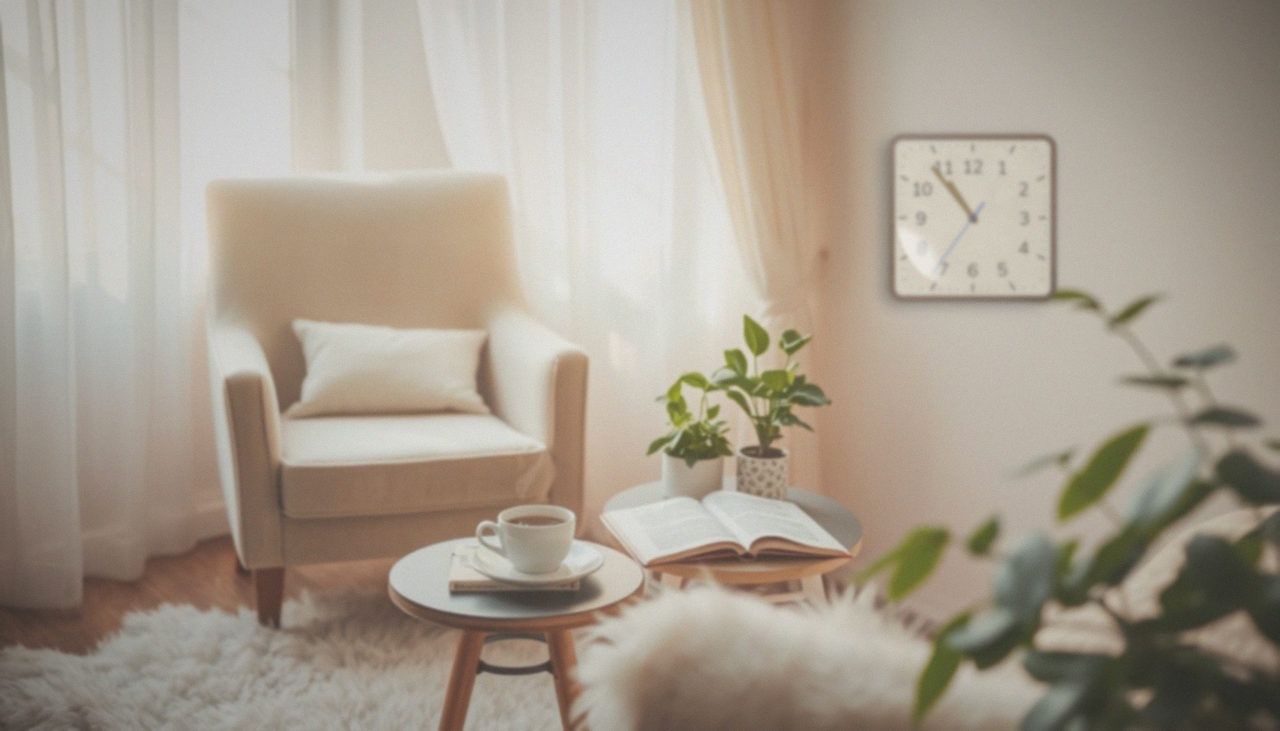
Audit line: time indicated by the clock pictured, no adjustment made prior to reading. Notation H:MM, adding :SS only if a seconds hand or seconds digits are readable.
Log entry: 10:53:36
